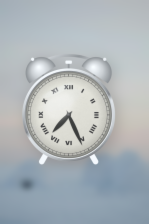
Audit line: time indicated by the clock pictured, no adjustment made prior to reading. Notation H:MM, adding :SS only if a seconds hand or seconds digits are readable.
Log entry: 7:26
